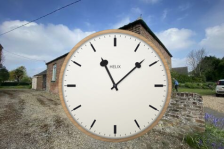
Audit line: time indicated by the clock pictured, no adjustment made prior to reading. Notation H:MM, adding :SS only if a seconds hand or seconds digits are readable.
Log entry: 11:08
